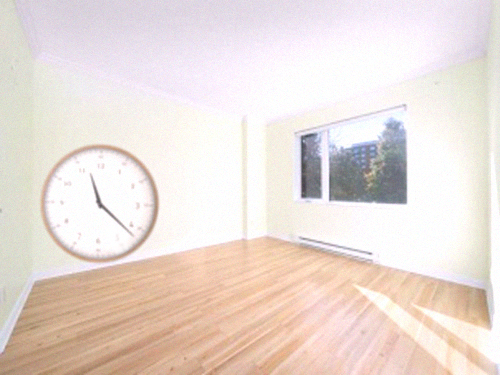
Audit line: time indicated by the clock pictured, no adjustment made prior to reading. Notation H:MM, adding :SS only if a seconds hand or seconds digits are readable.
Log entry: 11:22
